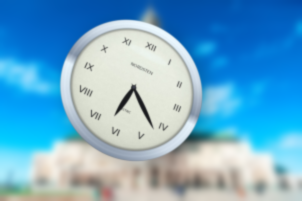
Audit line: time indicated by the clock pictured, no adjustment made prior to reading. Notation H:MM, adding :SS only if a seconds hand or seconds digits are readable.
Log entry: 6:22
